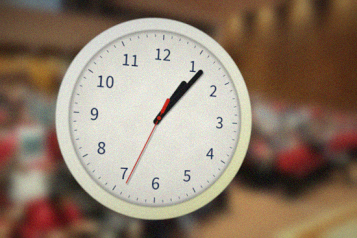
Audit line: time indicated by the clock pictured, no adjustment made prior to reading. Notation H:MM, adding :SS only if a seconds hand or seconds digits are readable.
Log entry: 1:06:34
